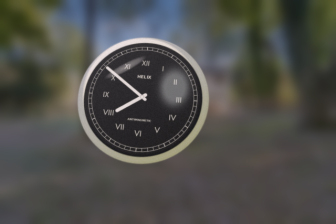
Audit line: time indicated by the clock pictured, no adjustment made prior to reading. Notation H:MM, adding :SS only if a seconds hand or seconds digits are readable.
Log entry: 7:51
